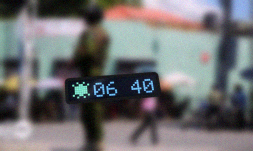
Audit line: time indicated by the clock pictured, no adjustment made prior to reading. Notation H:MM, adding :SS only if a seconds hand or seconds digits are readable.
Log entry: 6:40
